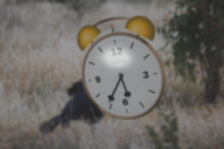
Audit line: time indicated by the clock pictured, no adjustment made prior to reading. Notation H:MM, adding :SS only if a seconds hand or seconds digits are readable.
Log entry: 5:36
